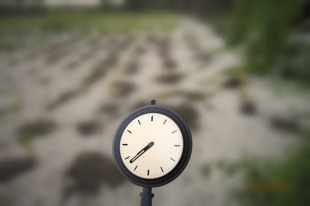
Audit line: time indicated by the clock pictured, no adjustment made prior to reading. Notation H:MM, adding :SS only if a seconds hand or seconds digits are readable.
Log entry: 7:38
